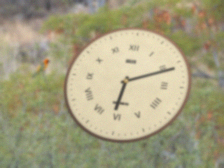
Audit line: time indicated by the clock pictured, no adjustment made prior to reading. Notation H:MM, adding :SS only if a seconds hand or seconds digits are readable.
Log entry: 6:11
